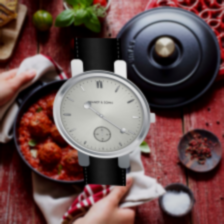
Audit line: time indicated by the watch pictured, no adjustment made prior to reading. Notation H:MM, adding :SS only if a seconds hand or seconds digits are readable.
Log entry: 10:21
